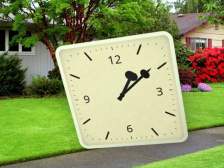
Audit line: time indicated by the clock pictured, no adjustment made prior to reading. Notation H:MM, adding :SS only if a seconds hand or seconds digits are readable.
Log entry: 1:09
